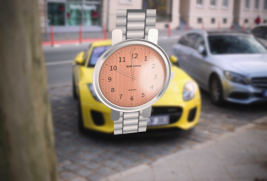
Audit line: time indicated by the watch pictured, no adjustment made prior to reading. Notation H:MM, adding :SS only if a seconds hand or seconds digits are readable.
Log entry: 9:59
